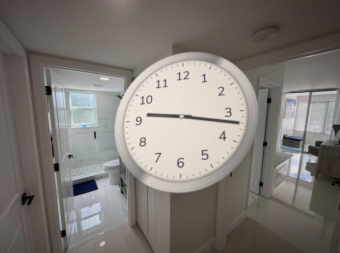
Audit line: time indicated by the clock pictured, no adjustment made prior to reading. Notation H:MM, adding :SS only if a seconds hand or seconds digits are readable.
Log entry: 9:17
